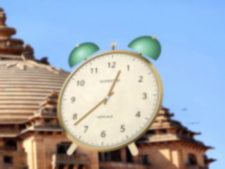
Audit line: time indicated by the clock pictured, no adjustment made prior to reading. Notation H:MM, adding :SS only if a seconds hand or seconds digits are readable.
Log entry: 12:38
